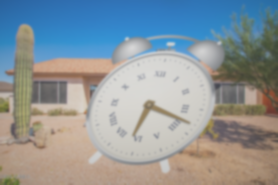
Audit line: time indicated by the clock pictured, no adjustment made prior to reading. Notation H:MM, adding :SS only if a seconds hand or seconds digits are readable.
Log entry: 6:18
